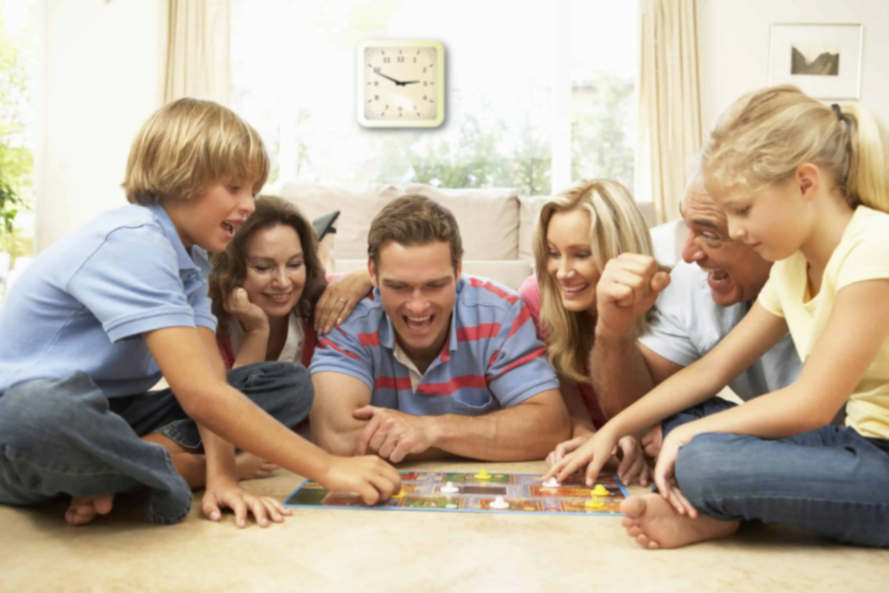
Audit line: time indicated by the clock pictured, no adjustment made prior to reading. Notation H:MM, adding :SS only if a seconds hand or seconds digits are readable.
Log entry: 2:49
